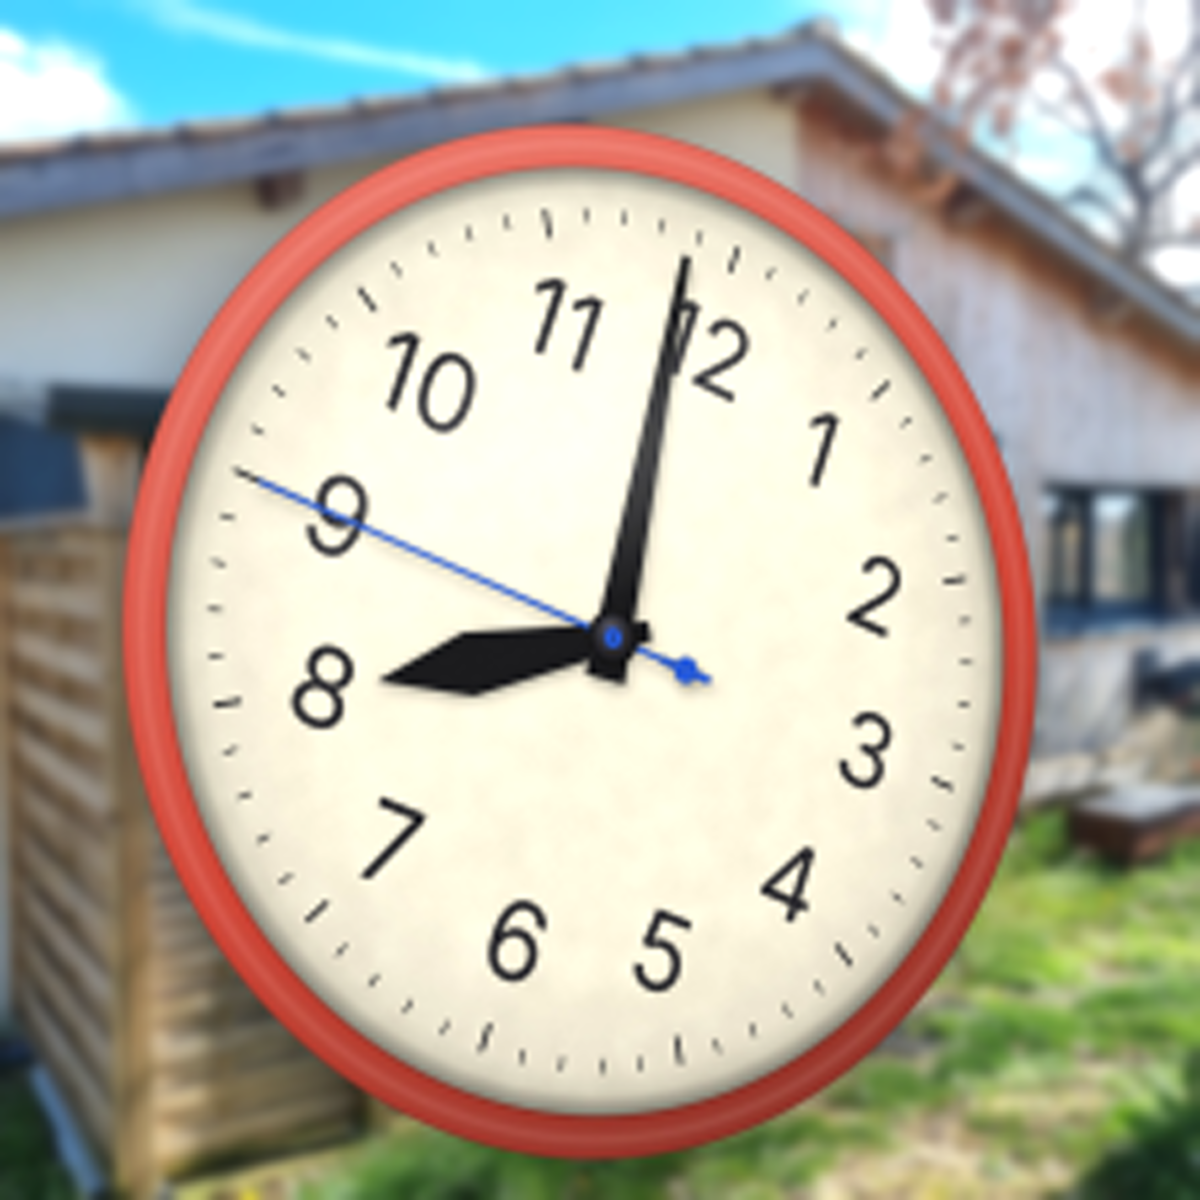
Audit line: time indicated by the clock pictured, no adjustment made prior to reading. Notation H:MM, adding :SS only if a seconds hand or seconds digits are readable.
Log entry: 7:58:45
